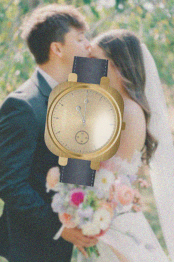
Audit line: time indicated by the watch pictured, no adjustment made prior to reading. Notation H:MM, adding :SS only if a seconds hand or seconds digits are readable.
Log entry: 11:00
